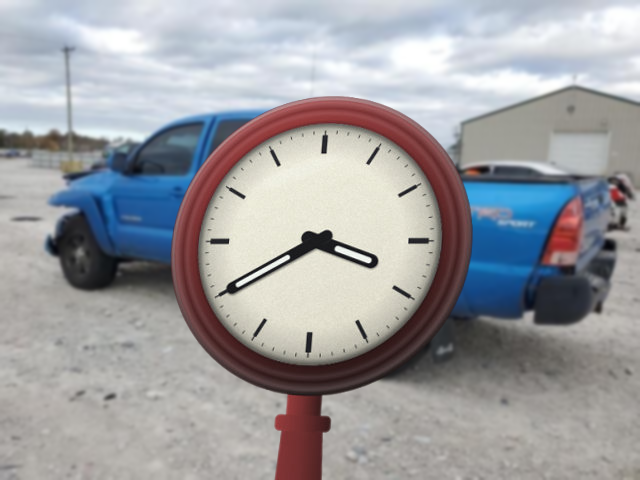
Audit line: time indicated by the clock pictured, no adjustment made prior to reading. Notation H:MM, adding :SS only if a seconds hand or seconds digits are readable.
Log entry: 3:40
